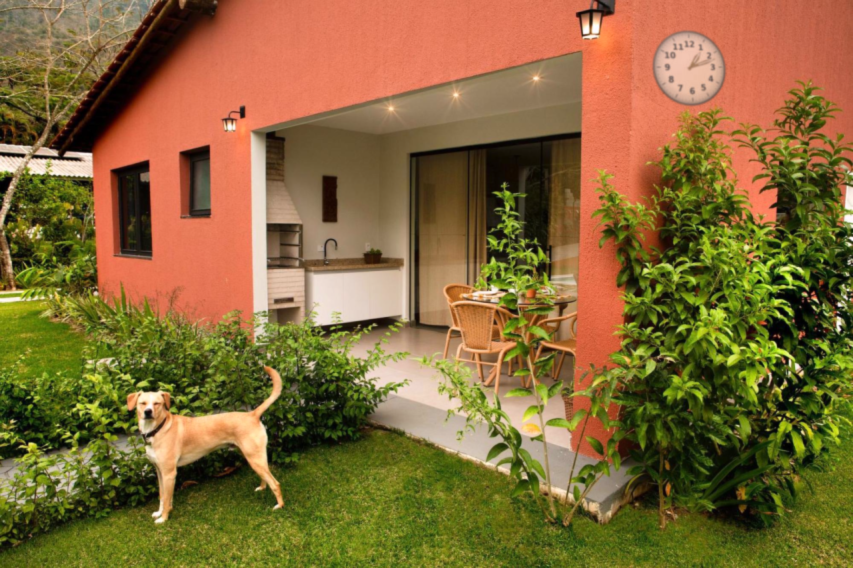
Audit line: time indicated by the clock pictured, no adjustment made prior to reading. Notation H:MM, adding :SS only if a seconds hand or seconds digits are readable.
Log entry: 1:12
